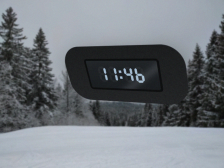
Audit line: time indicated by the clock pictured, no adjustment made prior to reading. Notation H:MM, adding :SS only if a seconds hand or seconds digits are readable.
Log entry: 11:46
